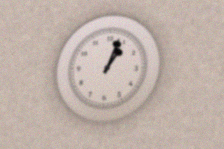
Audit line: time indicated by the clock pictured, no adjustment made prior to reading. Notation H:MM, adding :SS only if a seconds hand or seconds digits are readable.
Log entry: 1:03
